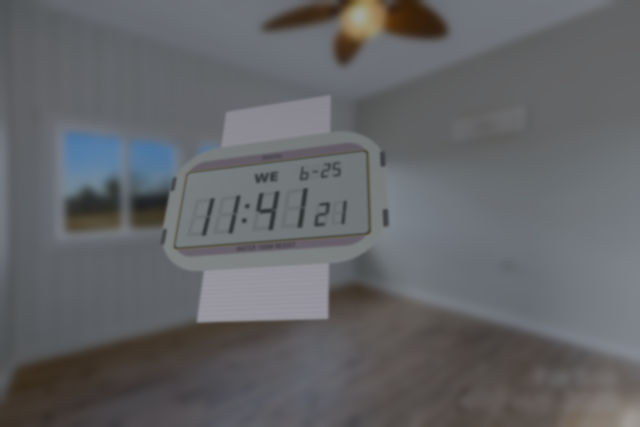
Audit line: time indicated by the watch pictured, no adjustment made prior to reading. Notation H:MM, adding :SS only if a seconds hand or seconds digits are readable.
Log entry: 11:41:21
